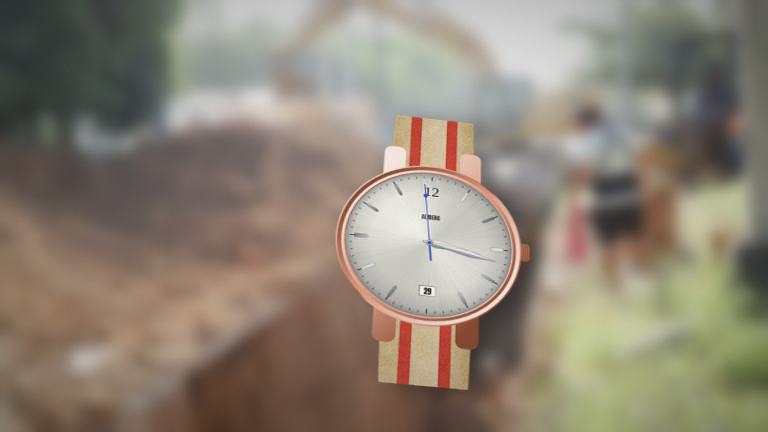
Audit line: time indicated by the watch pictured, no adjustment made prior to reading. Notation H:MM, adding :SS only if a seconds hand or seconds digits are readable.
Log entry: 3:16:59
